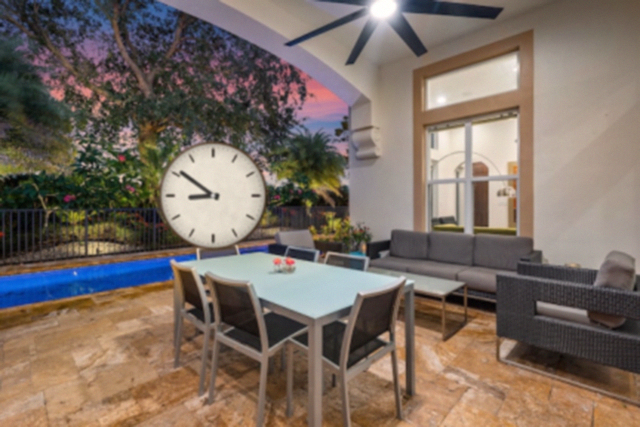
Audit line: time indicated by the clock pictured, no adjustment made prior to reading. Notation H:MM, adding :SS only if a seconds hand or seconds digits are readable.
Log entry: 8:51
